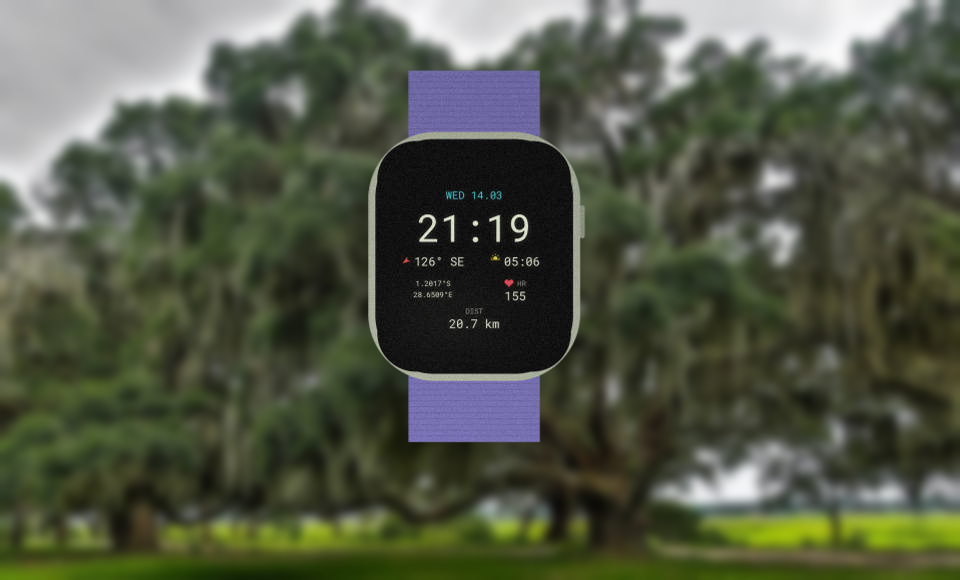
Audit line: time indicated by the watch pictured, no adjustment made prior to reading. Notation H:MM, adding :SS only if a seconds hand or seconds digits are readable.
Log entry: 21:19
